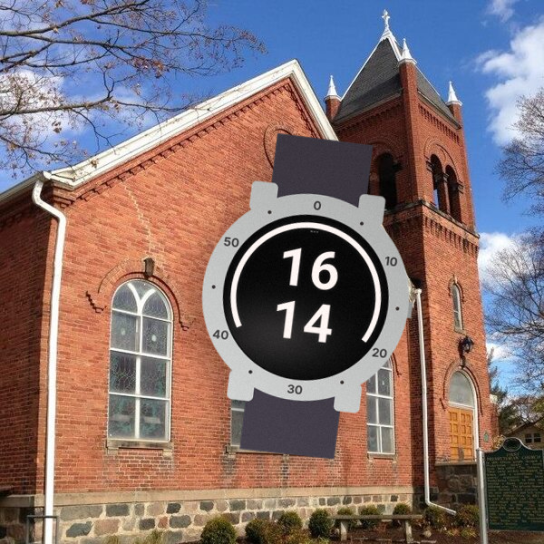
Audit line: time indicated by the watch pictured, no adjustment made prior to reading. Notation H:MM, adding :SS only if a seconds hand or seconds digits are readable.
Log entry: 16:14
